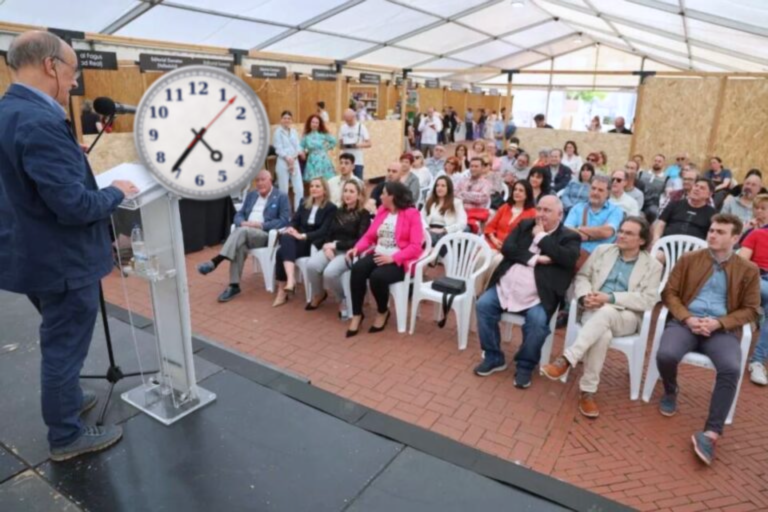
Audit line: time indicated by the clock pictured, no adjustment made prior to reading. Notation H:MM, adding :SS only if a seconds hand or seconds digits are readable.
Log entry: 4:36:07
